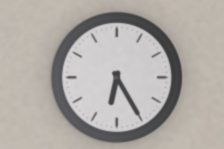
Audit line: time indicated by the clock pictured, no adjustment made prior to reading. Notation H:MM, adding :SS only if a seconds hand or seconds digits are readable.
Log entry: 6:25
